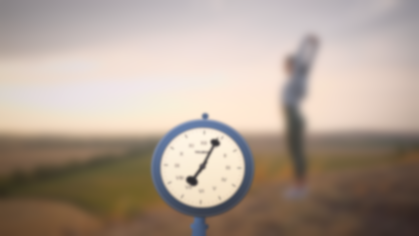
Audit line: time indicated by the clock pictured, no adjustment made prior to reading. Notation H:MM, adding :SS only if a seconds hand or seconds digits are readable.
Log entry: 7:04
